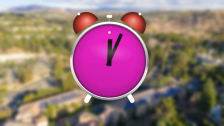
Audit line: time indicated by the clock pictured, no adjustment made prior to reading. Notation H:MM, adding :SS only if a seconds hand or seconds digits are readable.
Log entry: 12:04
